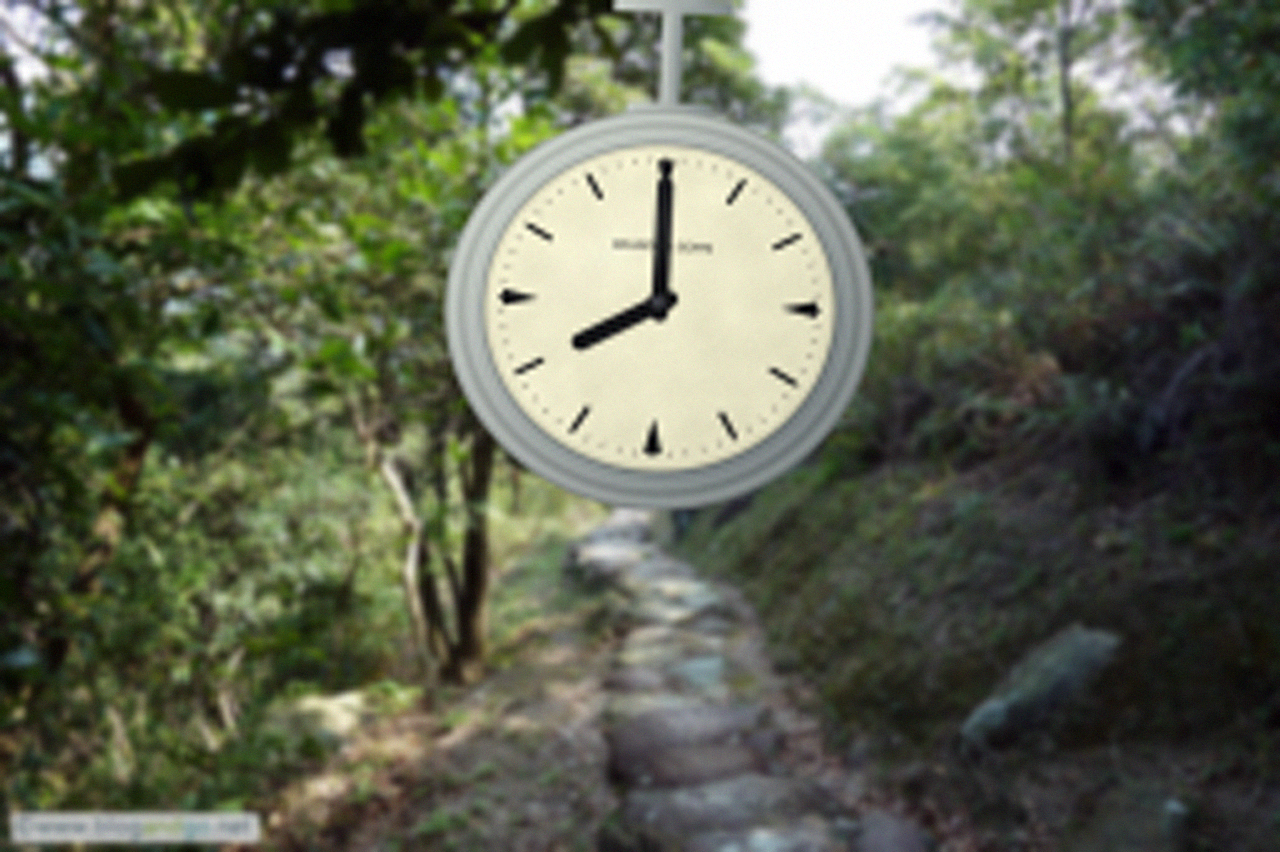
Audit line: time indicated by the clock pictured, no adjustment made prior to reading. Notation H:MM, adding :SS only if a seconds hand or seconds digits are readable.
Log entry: 8:00
